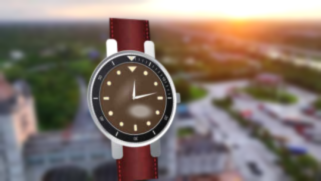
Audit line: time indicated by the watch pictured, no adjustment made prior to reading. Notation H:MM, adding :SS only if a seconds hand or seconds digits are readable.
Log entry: 12:13
